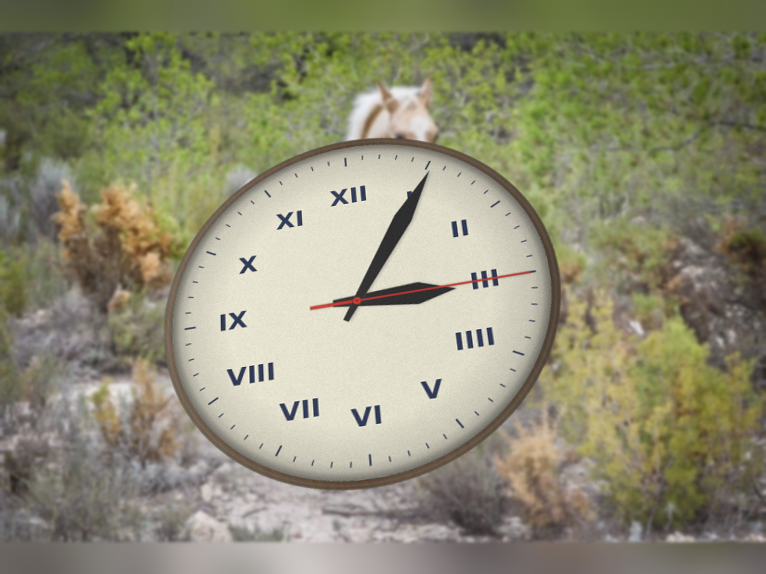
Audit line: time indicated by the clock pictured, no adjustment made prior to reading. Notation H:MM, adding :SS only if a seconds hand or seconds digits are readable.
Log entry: 3:05:15
